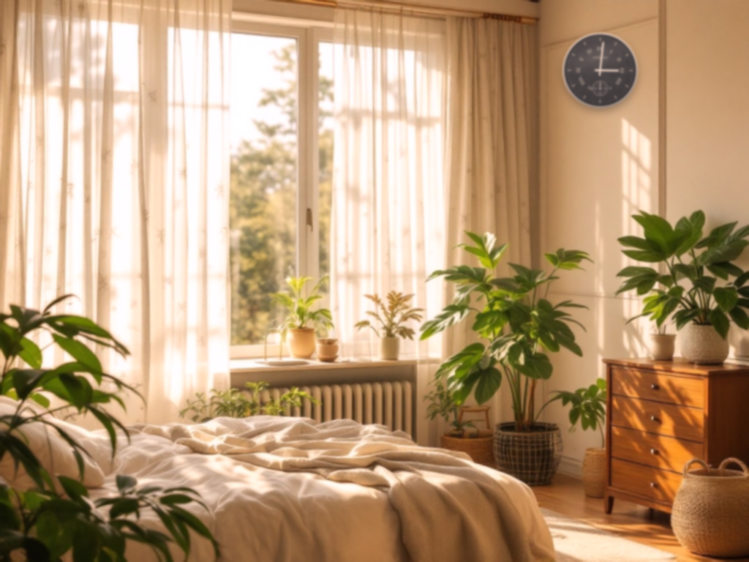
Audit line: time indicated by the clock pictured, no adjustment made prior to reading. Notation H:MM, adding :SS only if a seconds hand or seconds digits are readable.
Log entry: 3:01
